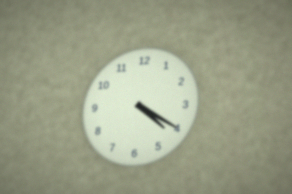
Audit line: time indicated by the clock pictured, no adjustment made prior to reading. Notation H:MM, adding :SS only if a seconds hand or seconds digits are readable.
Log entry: 4:20
